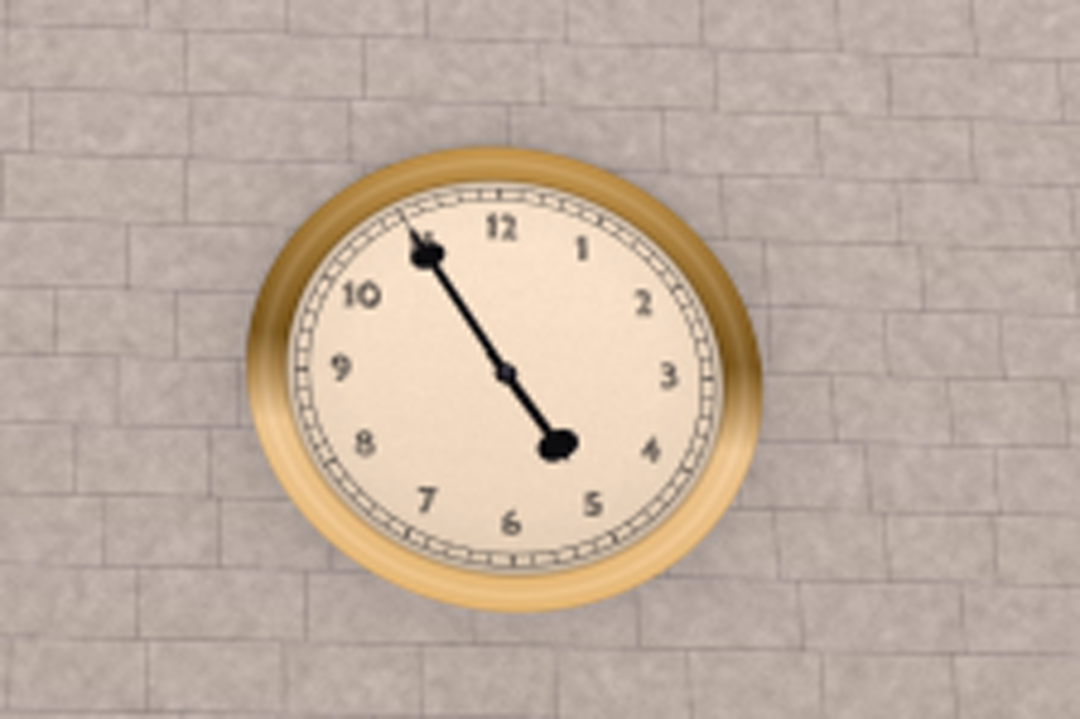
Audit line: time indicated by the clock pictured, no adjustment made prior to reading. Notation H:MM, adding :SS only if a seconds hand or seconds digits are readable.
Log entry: 4:55
